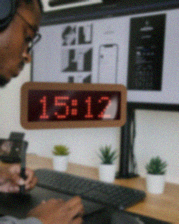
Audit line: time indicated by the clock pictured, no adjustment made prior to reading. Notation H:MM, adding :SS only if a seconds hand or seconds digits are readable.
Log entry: 15:12
